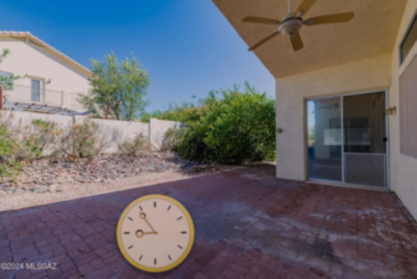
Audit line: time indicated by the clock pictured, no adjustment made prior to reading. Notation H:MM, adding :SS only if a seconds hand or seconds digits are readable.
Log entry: 8:54
